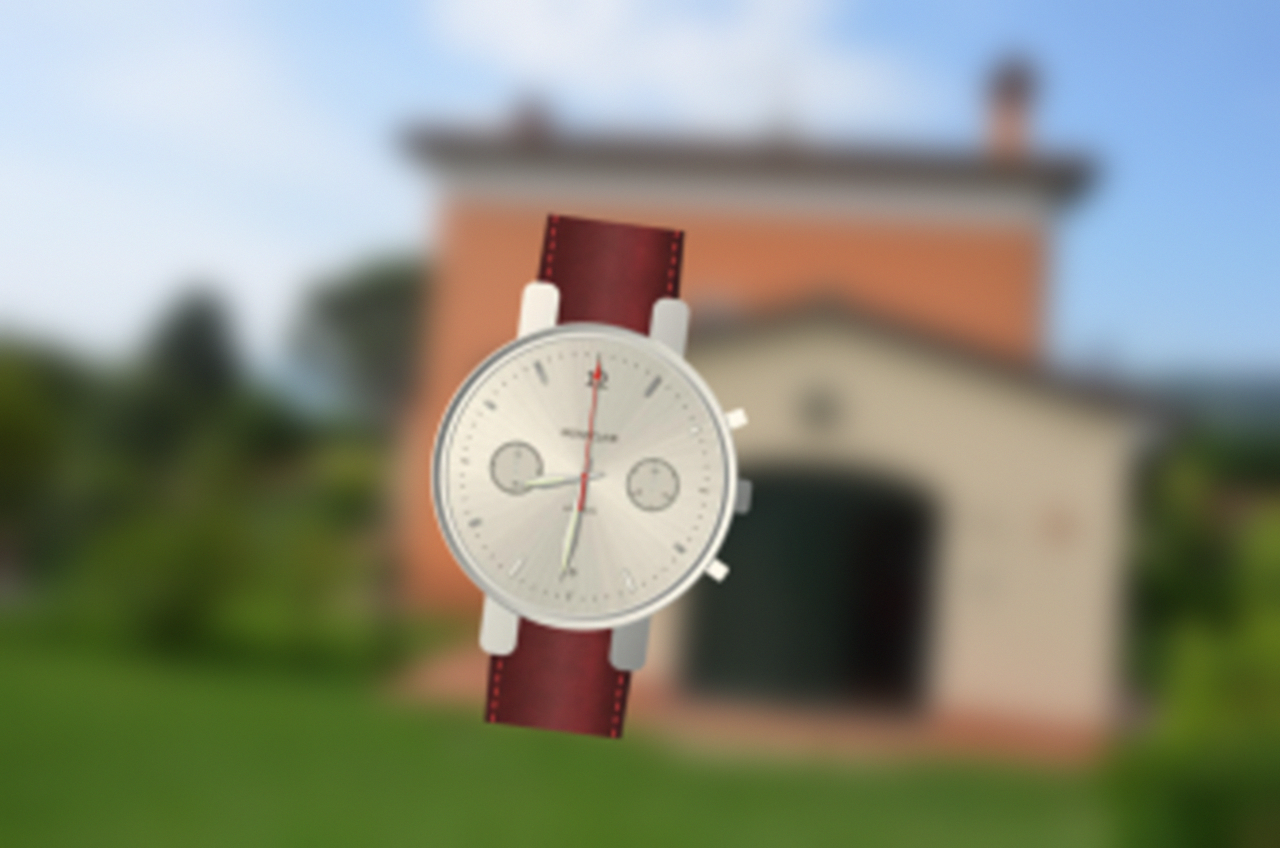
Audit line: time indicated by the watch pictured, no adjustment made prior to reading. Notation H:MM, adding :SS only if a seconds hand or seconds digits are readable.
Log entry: 8:31
